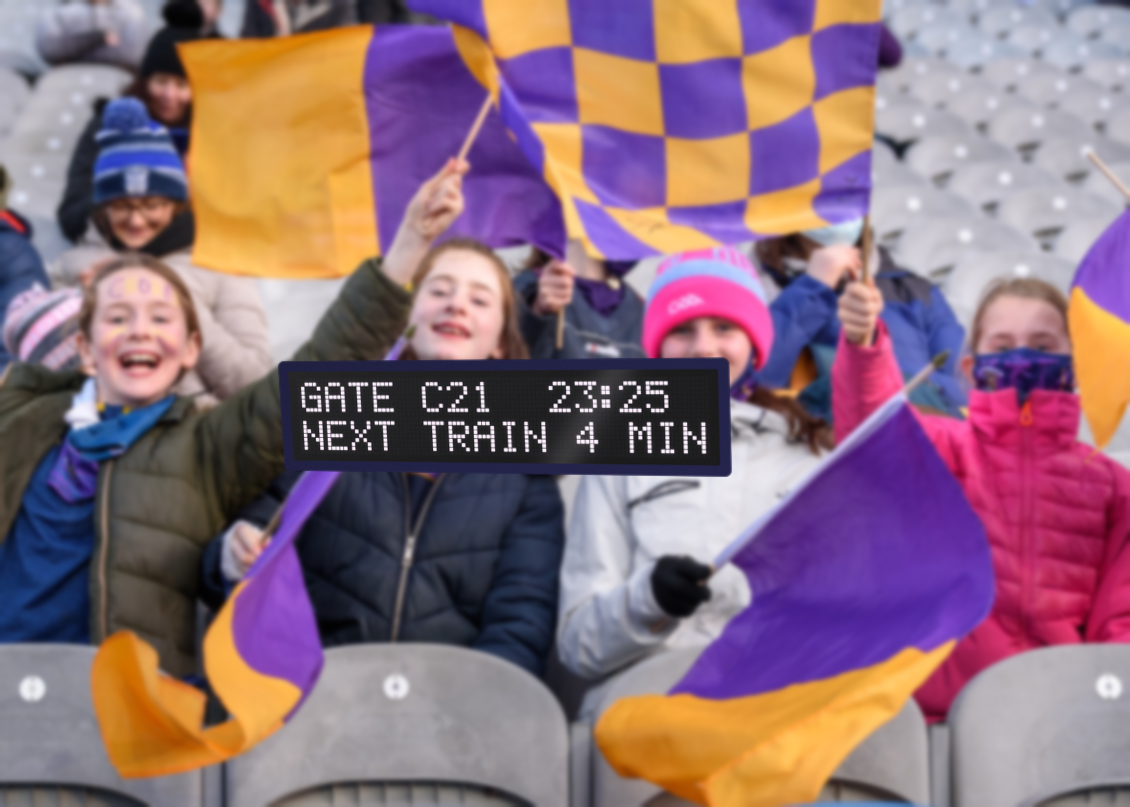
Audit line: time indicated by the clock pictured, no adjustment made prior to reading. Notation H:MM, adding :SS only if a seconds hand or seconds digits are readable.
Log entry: 23:25
